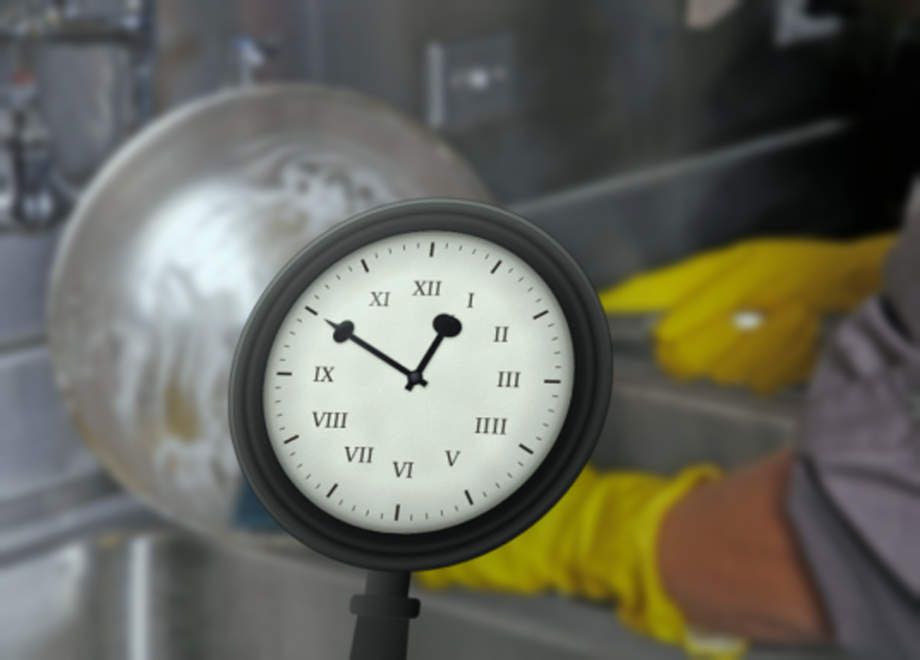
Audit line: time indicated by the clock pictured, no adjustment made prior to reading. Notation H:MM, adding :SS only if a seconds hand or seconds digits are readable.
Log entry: 12:50
